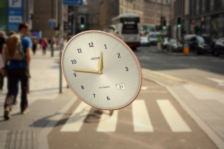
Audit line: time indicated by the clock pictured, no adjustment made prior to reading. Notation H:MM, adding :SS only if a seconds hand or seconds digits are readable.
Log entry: 12:47
